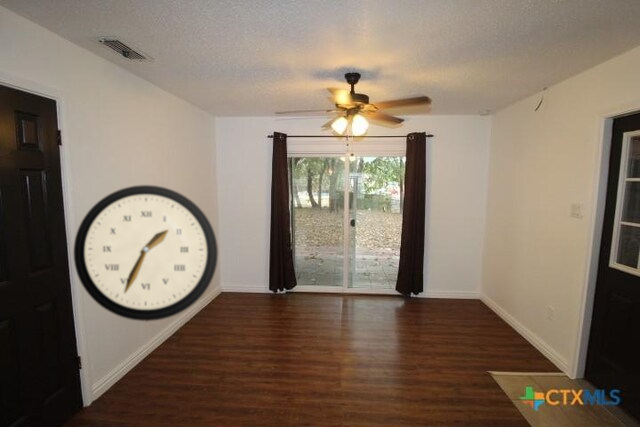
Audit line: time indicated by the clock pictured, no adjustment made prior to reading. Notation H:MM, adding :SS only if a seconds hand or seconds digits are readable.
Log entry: 1:34
